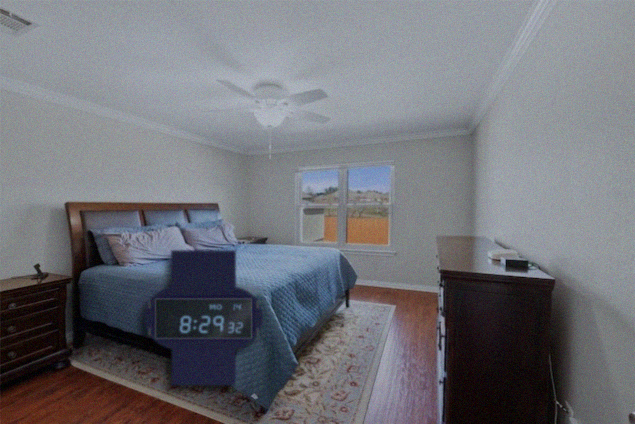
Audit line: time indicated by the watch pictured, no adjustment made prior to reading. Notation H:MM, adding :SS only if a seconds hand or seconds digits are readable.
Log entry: 8:29:32
